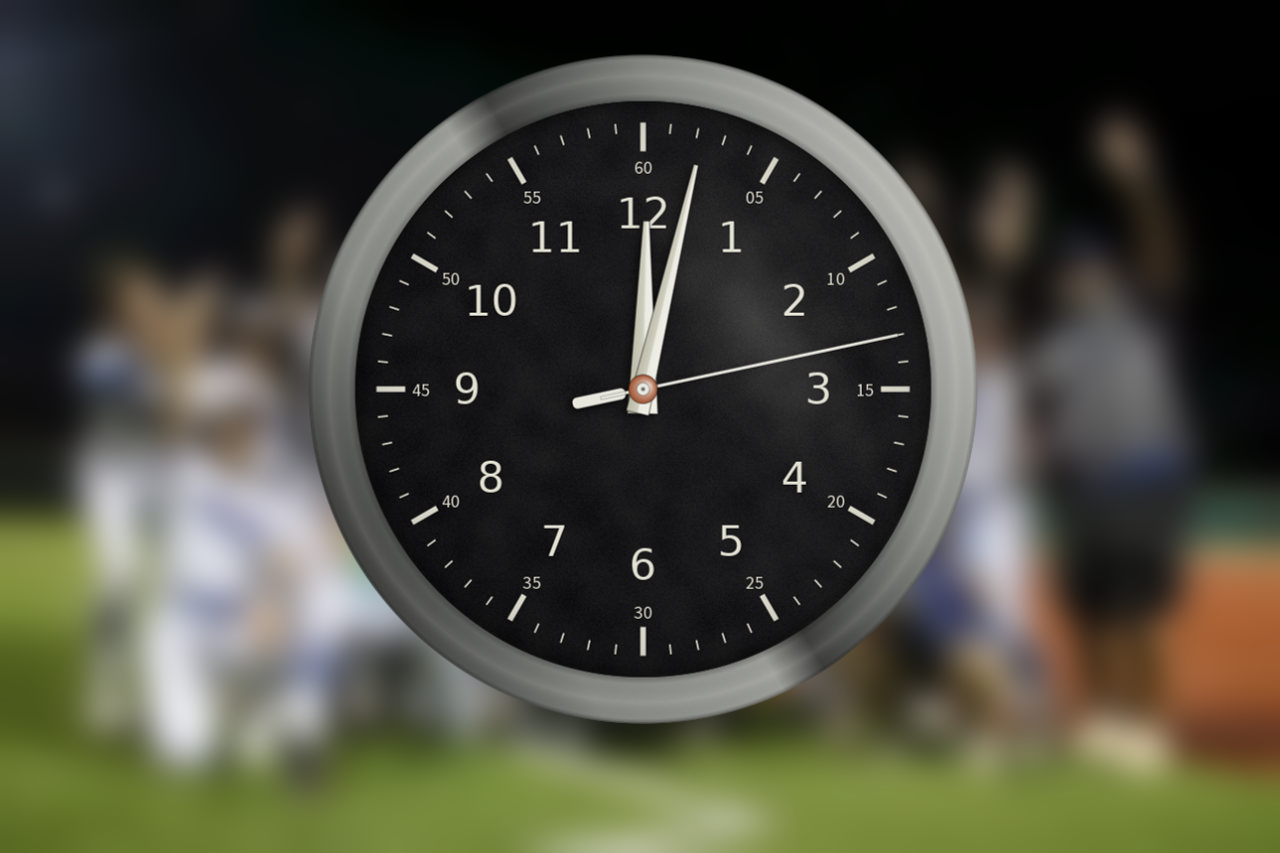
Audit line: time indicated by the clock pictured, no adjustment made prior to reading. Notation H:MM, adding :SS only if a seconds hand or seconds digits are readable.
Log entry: 12:02:13
